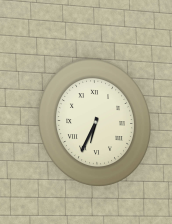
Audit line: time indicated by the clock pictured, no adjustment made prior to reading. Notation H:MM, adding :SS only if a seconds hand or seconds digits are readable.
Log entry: 6:35
